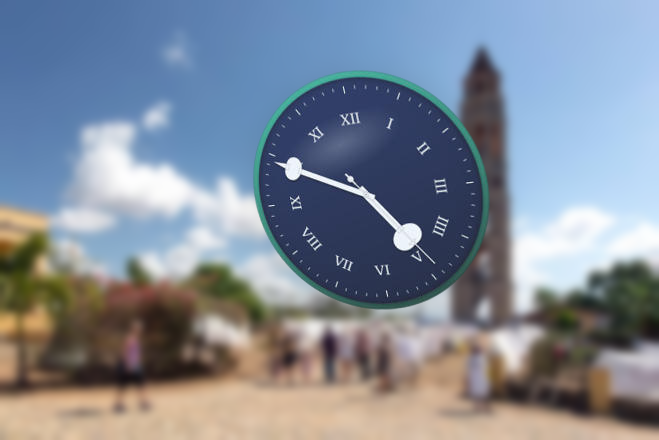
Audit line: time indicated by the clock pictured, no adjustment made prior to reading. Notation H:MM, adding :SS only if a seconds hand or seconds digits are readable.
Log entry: 4:49:24
